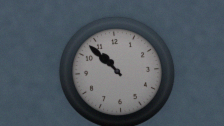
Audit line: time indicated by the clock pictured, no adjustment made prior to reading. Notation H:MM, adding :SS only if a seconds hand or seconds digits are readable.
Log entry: 10:53
